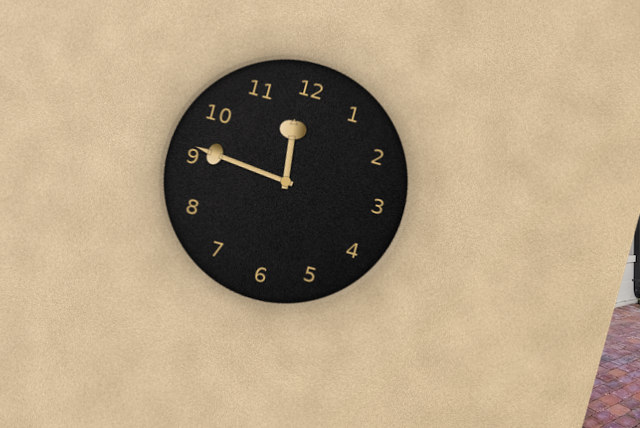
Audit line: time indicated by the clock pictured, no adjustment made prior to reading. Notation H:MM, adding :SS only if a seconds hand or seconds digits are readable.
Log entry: 11:46
